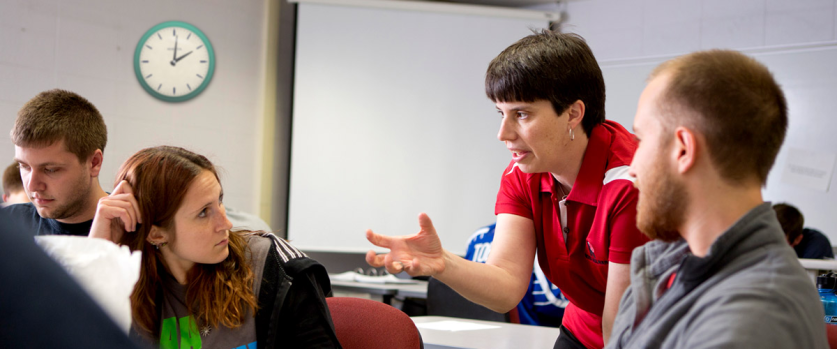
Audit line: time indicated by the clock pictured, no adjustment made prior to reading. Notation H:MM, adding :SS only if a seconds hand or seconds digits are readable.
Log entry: 2:01
